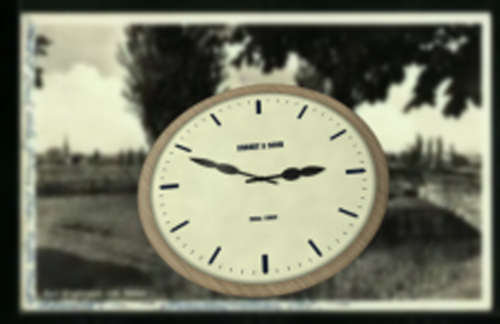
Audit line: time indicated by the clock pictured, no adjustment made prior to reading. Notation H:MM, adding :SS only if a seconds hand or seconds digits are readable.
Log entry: 2:49
